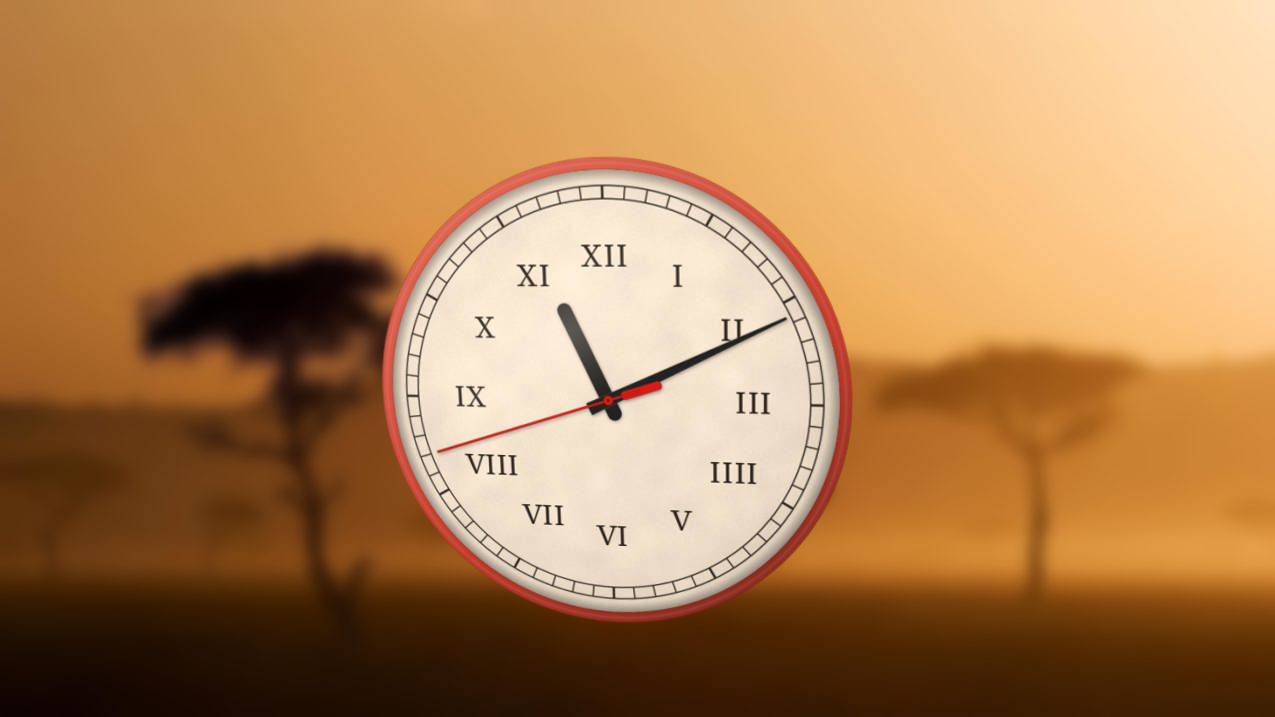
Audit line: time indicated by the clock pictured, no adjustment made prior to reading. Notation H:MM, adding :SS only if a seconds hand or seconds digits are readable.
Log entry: 11:10:42
